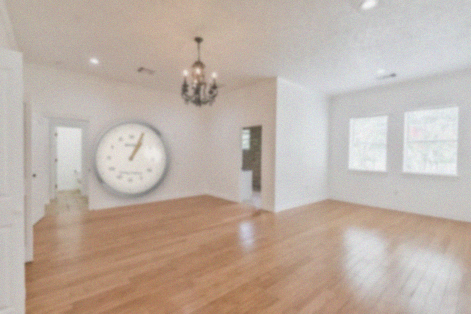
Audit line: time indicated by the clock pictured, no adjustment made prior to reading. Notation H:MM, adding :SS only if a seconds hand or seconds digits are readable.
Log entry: 1:04
